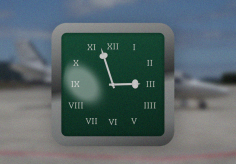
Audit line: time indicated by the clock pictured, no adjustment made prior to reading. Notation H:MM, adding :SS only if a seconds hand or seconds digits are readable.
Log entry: 2:57
